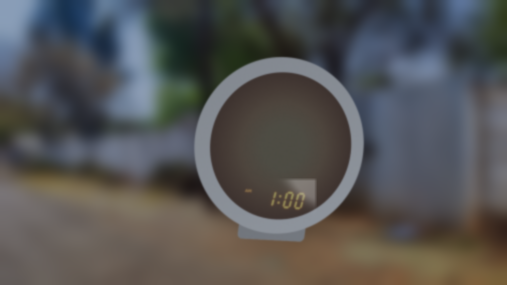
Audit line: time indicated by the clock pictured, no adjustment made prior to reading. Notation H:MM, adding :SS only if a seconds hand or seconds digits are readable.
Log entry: 1:00
